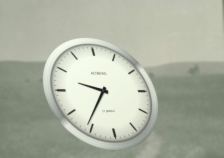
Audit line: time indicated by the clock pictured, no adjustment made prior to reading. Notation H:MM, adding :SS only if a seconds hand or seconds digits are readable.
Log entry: 9:36
